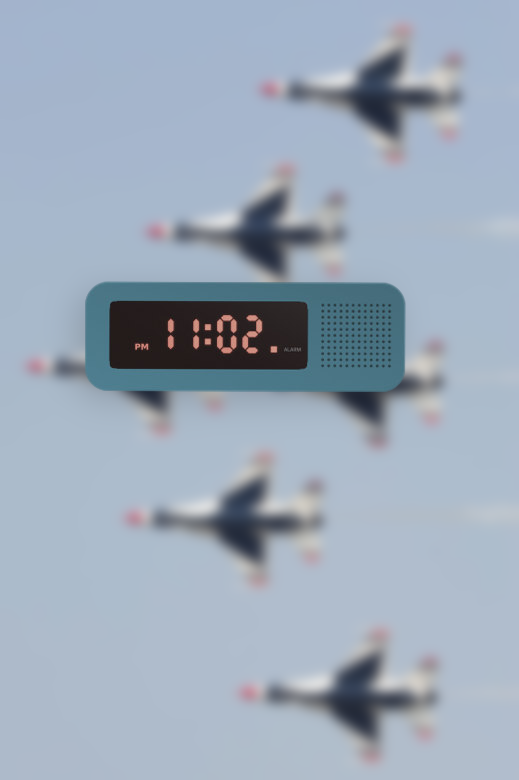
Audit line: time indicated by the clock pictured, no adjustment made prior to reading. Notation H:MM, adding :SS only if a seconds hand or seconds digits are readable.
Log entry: 11:02
